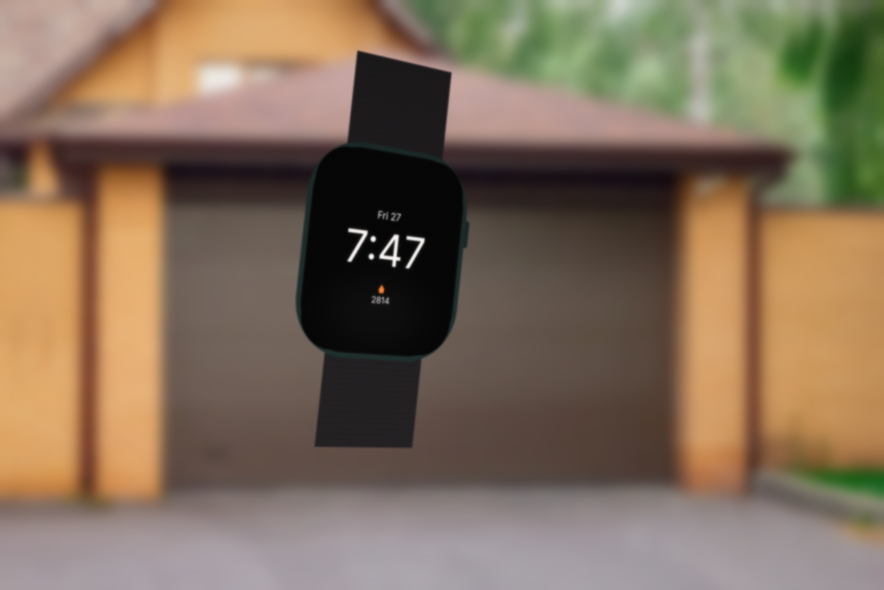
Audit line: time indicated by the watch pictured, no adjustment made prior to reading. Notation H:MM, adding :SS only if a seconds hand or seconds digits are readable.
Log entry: 7:47
